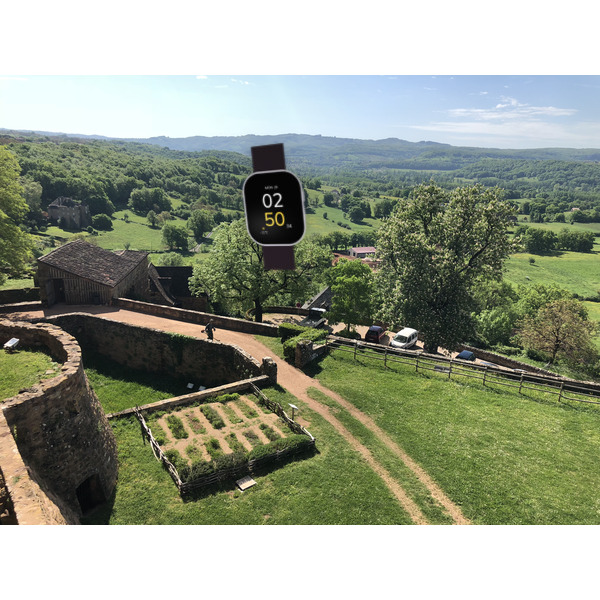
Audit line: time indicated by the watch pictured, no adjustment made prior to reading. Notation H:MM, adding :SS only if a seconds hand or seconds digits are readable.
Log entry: 2:50
